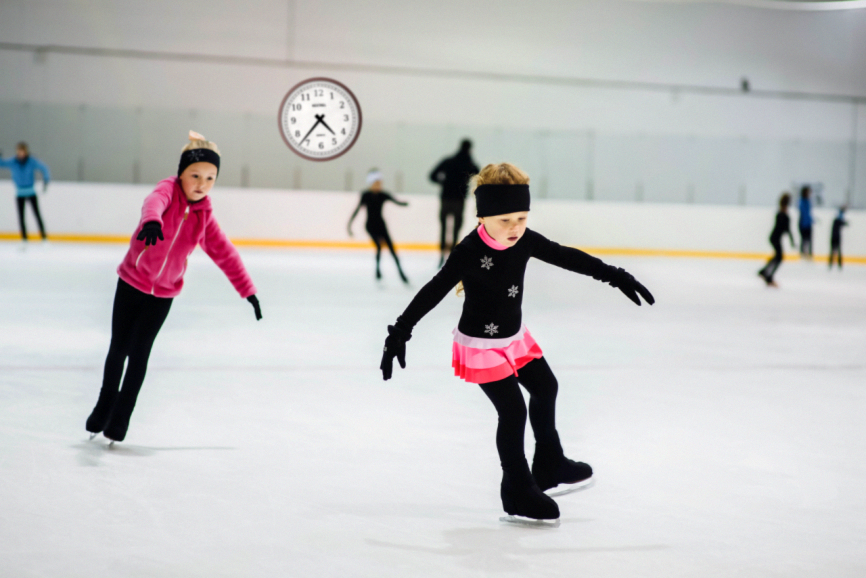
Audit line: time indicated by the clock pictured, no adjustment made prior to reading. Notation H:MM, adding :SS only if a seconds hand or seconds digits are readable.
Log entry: 4:37
